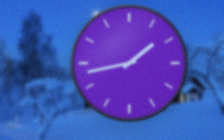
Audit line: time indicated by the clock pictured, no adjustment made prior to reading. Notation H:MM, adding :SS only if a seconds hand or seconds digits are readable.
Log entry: 1:43
